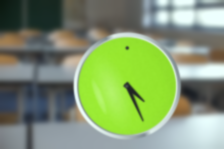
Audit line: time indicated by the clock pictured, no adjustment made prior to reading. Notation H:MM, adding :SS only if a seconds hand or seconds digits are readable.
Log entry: 4:26
